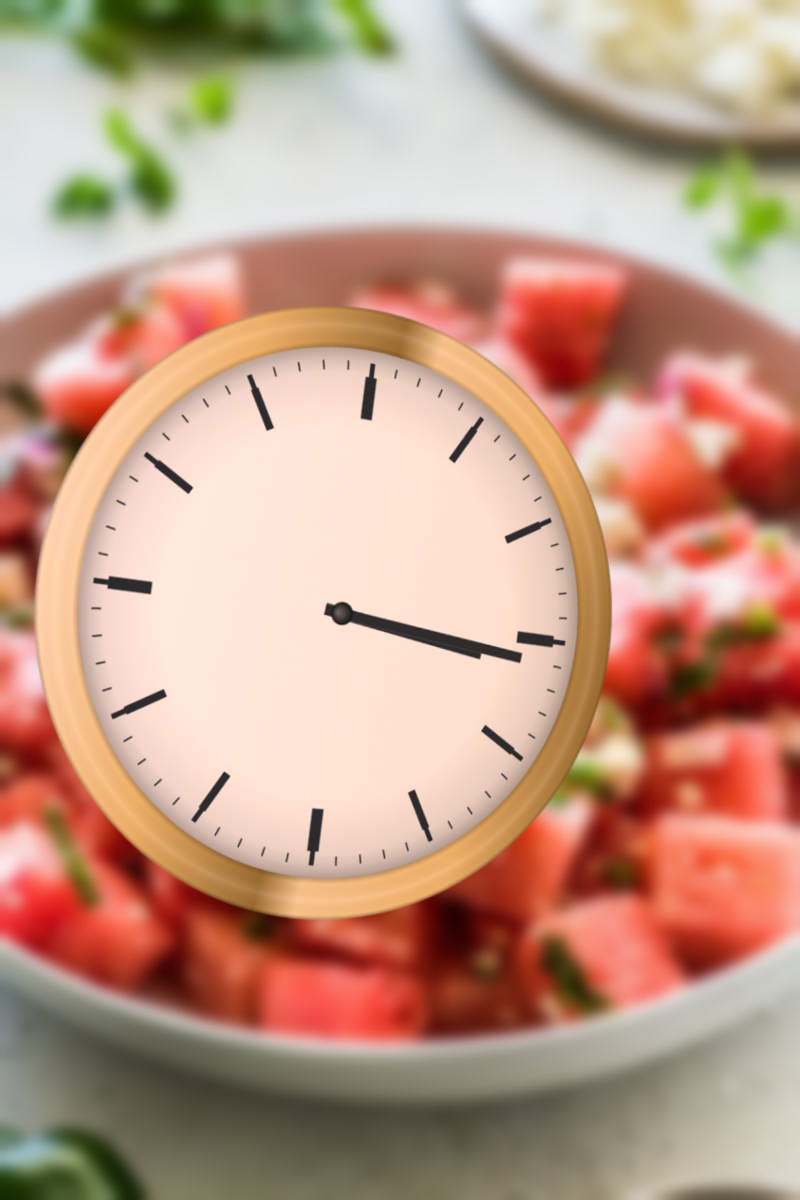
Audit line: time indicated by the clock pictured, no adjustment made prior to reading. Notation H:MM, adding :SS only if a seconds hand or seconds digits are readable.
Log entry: 3:16
